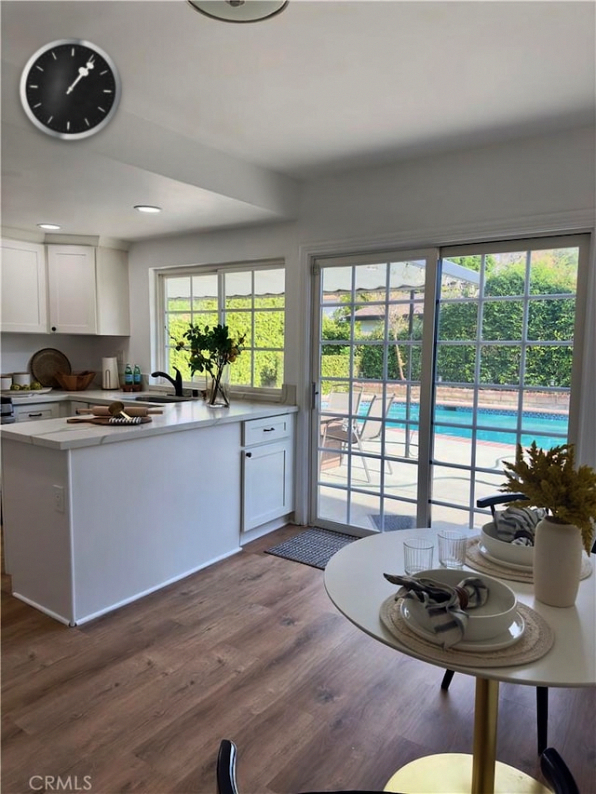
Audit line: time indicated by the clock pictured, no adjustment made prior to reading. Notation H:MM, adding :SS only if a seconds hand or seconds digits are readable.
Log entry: 1:06
